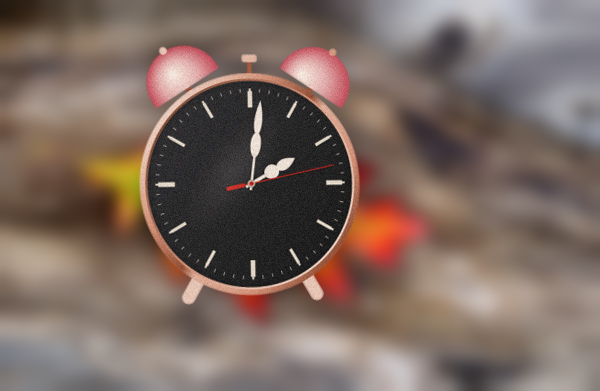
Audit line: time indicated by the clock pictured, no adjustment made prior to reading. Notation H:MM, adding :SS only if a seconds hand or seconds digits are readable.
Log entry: 2:01:13
